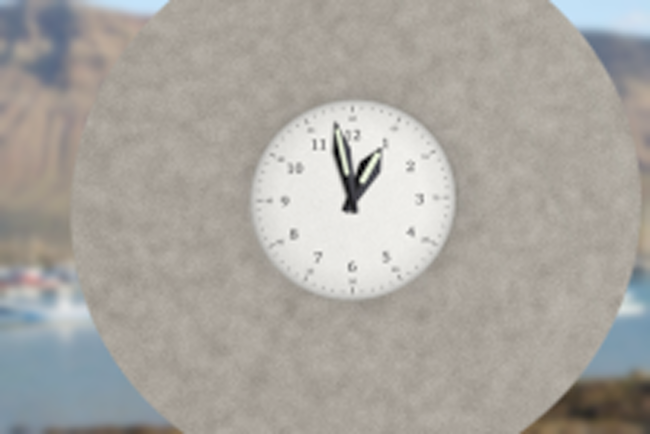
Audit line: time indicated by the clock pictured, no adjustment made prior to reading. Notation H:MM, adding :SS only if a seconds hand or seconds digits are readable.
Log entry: 12:58
